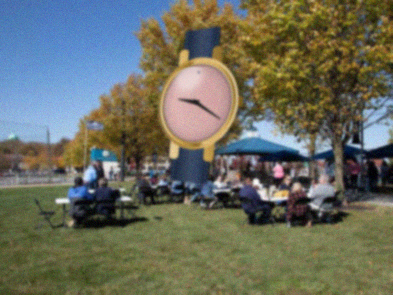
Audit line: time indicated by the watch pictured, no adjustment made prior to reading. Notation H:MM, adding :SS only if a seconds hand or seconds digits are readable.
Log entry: 9:20
